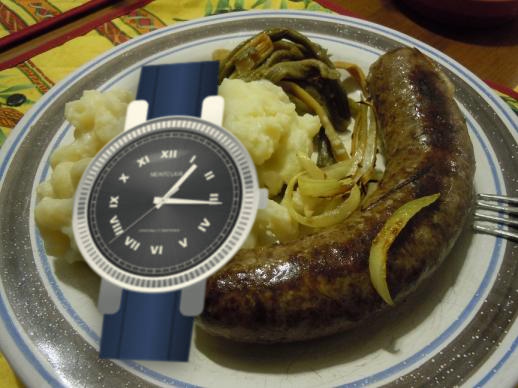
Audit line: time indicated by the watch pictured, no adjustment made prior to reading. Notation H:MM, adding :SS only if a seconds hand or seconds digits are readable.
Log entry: 1:15:38
